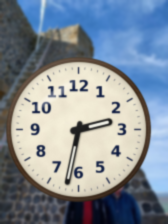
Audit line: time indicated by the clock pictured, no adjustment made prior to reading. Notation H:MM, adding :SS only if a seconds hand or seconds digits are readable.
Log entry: 2:32
